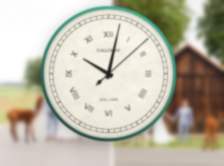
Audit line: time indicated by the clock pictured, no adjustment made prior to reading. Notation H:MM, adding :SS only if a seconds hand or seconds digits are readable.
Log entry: 10:02:08
